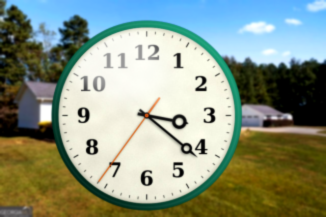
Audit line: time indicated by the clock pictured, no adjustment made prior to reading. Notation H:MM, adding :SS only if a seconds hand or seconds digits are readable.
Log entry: 3:21:36
